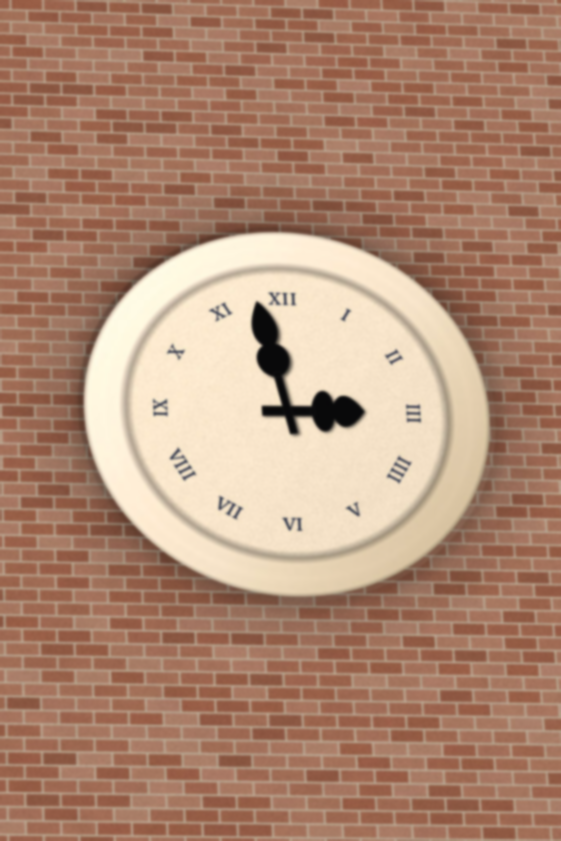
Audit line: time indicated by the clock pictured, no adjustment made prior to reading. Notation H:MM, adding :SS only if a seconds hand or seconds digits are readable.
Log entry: 2:58
